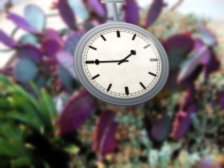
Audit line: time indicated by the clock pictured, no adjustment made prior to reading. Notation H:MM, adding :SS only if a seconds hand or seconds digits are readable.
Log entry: 1:45
